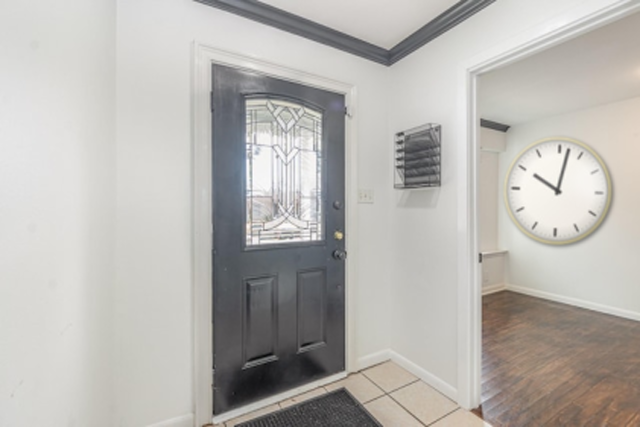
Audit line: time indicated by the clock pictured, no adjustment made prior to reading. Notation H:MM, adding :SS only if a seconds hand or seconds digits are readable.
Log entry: 10:02
